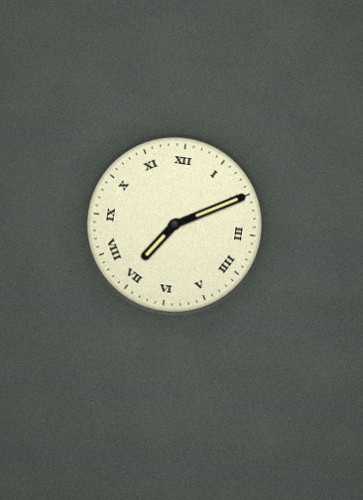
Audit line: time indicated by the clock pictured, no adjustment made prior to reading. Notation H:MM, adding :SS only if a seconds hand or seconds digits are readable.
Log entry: 7:10
